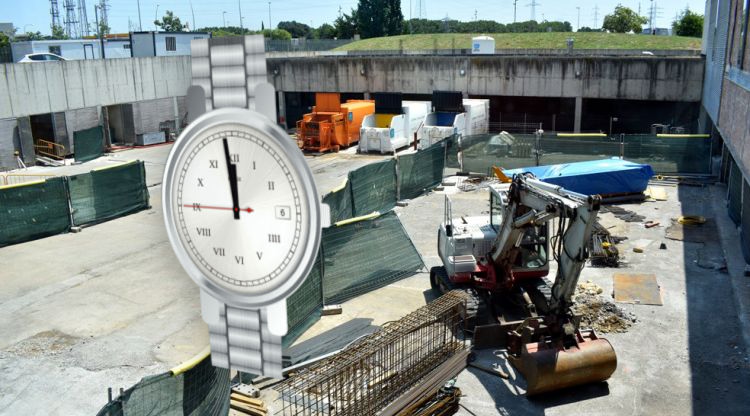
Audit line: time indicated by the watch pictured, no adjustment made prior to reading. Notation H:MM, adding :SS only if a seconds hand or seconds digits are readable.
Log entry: 11:58:45
